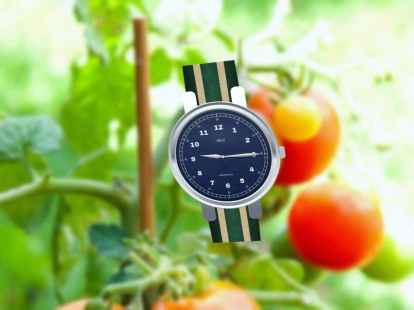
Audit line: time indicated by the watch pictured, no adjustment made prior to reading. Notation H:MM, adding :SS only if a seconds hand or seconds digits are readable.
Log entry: 9:15
